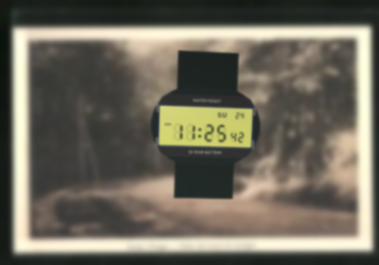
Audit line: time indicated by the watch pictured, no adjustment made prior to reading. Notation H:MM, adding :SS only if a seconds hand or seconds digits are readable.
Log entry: 11:25:42
